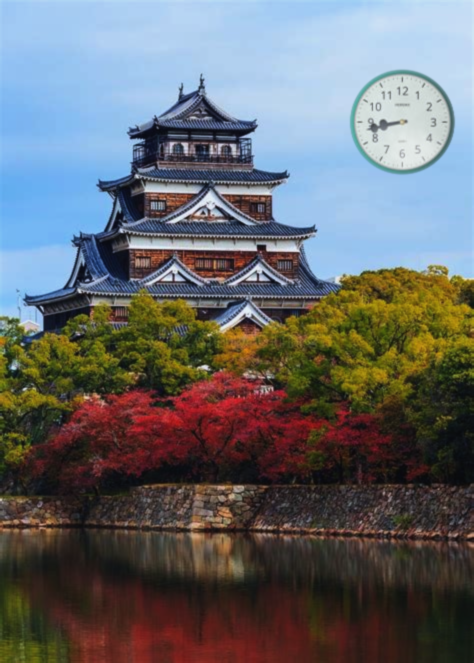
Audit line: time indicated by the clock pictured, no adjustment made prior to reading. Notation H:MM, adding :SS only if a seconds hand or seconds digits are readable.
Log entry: 8:43
